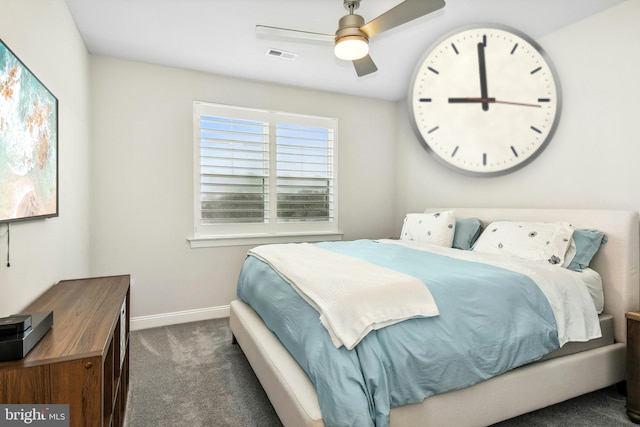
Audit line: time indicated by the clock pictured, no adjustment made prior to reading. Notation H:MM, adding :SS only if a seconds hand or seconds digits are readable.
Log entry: 8:59:16
